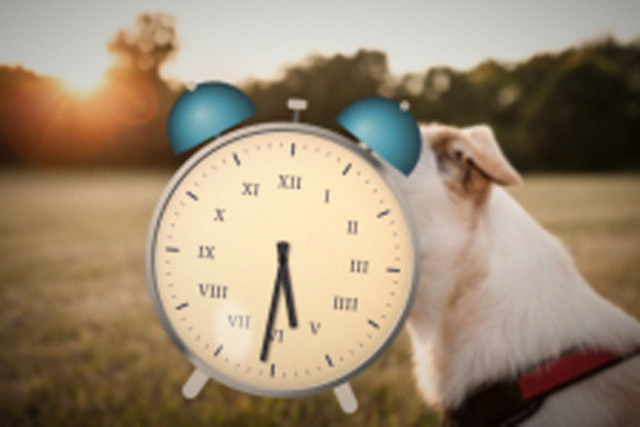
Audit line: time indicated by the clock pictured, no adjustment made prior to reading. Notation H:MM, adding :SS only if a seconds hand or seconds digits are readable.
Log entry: 5:31
